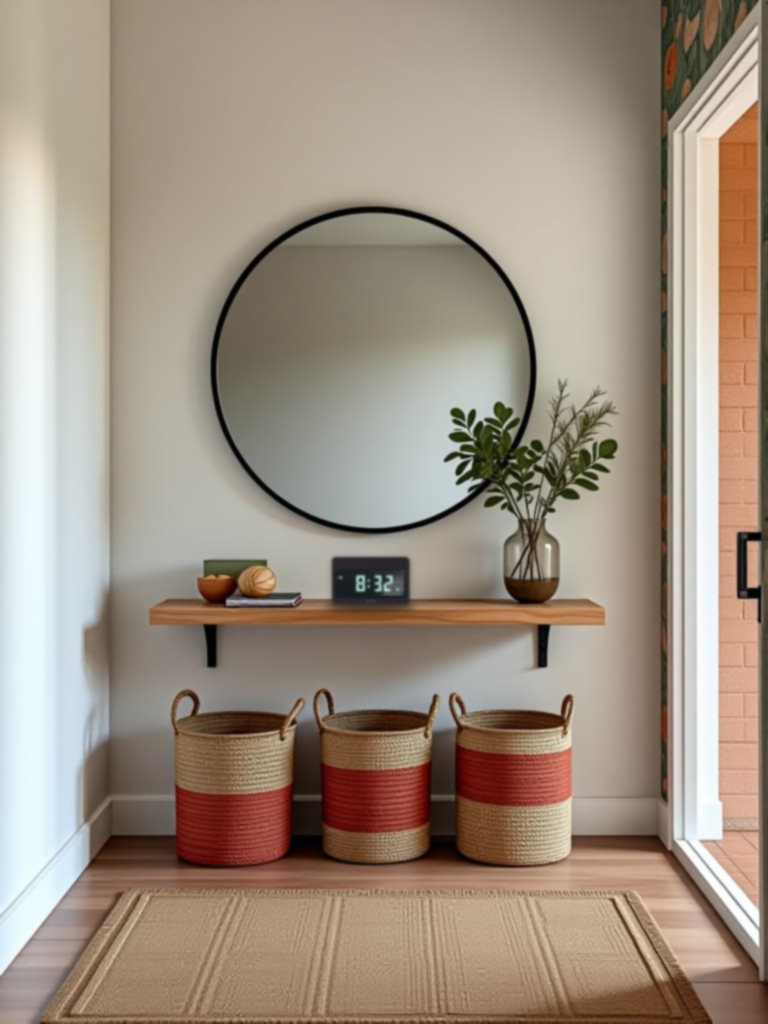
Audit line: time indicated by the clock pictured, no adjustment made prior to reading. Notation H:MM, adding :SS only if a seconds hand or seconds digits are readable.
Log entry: 8:32
